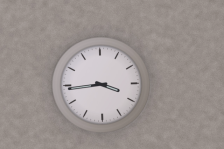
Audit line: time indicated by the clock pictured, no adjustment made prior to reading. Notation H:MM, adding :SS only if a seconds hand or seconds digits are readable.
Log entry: 3:44
